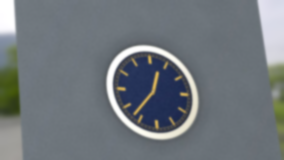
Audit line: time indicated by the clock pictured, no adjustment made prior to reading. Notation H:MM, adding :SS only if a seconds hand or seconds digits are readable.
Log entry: 12:37
